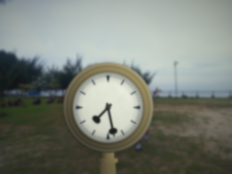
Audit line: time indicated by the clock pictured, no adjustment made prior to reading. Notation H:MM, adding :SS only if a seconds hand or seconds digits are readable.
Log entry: 7:28
